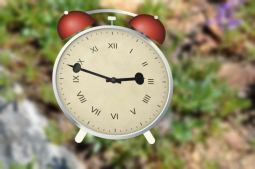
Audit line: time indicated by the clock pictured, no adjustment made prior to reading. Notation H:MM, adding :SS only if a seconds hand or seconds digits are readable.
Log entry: 2:48
